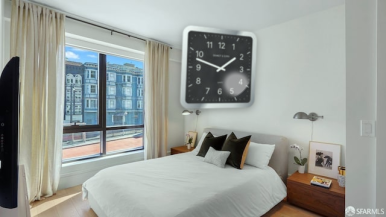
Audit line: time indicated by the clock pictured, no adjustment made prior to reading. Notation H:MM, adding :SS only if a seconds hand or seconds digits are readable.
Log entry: 1:48
